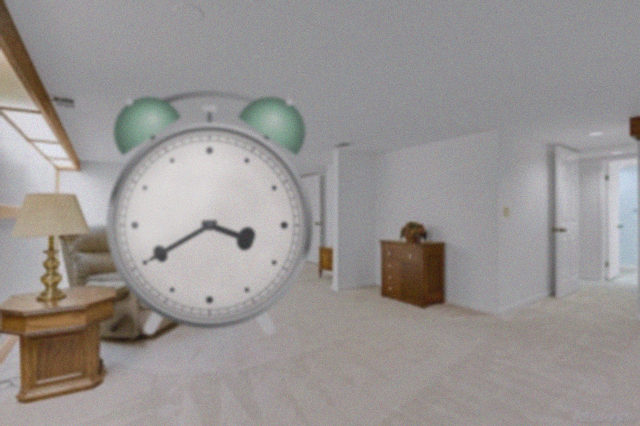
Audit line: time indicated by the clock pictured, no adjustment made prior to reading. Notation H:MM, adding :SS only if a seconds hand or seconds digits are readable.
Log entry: 3:40
